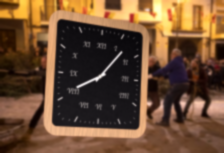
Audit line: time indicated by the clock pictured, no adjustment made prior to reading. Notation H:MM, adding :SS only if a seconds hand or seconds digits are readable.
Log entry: 8:07
